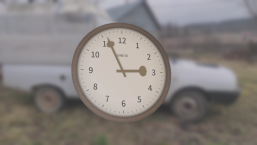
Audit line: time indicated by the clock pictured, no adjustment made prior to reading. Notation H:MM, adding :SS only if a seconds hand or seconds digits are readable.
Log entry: 2:56
